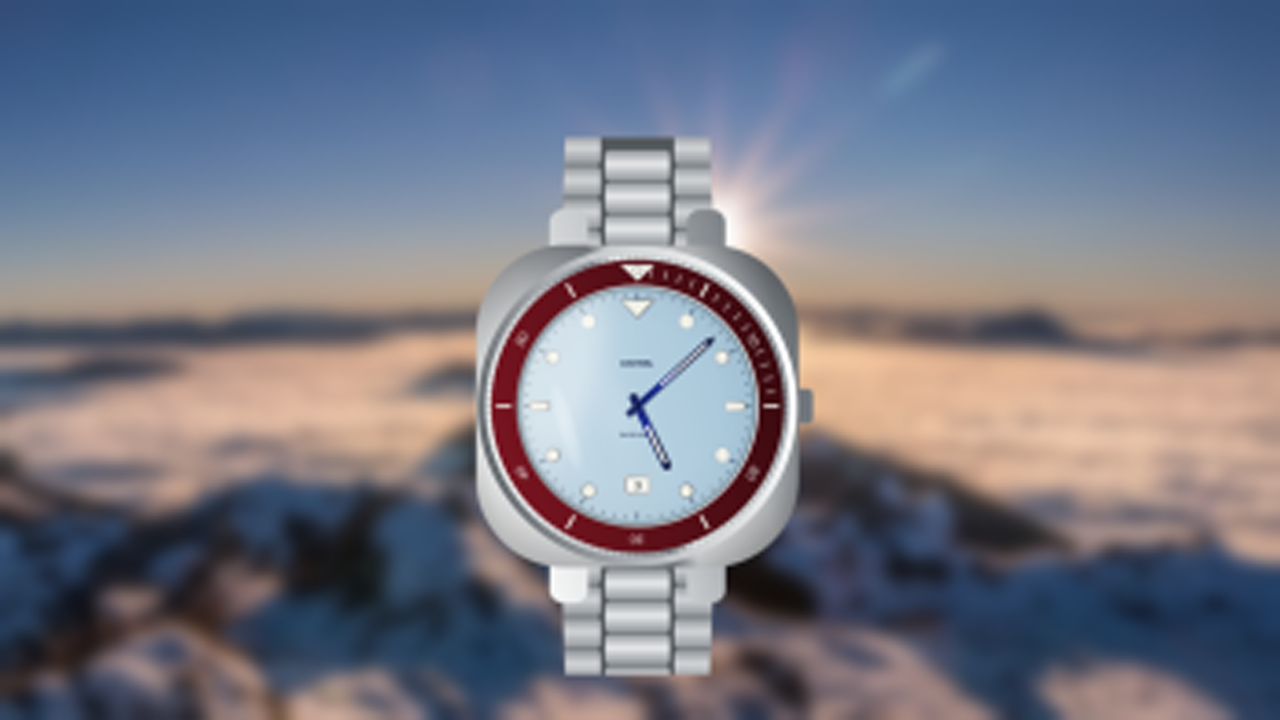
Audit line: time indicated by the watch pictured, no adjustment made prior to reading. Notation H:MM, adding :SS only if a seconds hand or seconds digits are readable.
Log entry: 5:08
